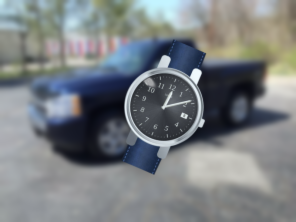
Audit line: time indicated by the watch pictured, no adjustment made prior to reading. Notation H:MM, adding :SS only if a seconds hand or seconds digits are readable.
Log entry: 12:09
